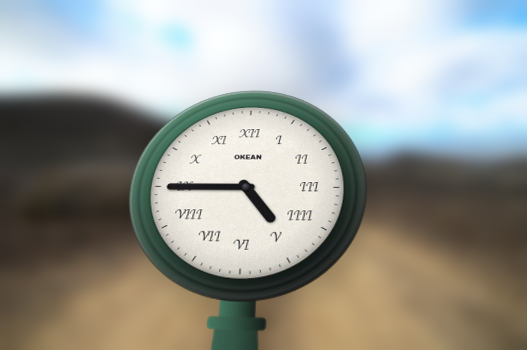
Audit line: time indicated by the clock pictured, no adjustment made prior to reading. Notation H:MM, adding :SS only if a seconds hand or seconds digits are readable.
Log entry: 4:45
